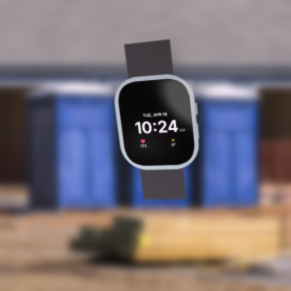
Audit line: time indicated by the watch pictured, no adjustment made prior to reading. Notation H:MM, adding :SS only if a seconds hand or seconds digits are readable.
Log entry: 10:24
